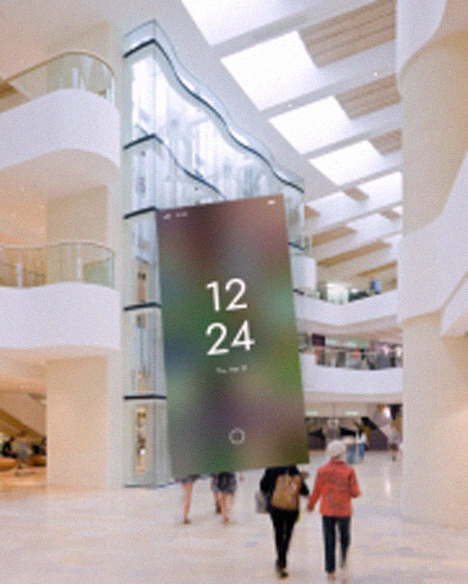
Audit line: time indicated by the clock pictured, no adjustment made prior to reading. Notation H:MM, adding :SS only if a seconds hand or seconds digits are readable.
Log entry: 12:24
